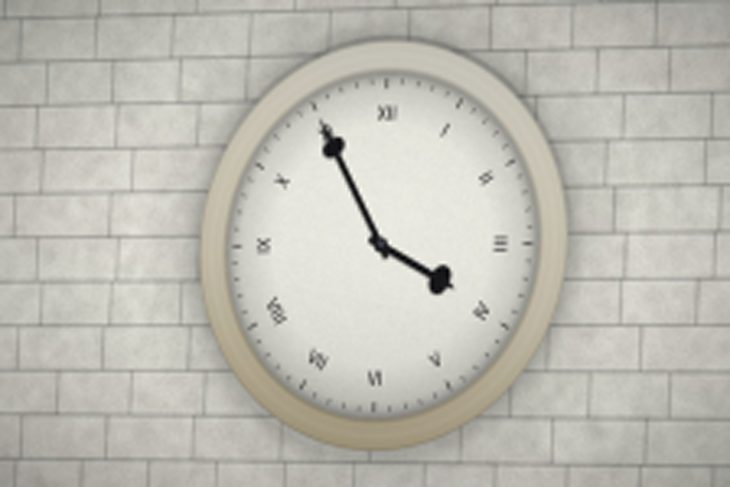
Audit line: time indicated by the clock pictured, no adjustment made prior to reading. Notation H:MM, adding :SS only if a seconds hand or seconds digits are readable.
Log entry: 3:55
